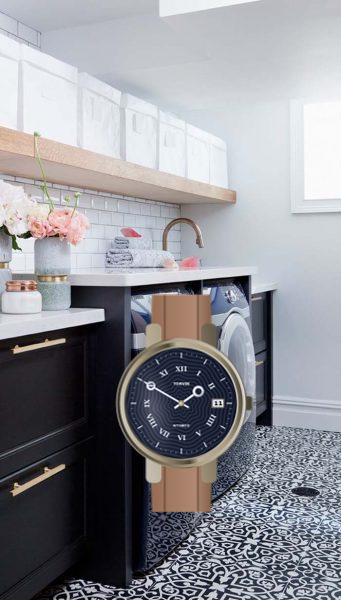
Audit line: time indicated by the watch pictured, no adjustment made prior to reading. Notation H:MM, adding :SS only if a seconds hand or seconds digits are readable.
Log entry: 1:50
